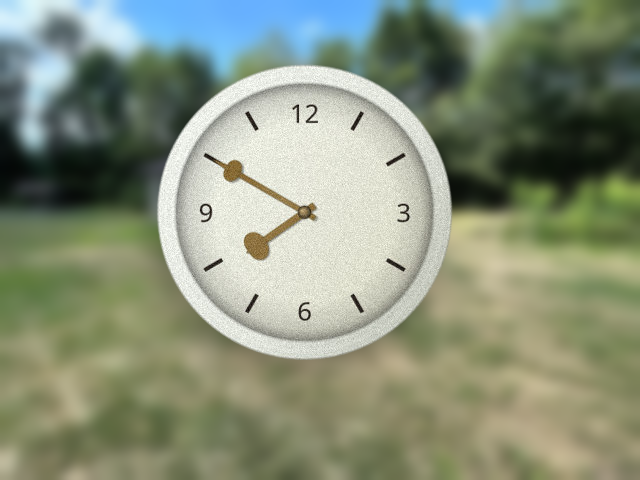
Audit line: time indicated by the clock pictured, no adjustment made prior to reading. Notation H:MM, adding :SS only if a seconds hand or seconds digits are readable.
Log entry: 7:50
